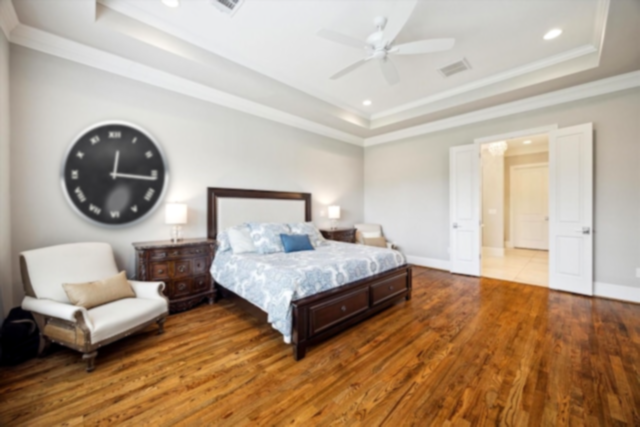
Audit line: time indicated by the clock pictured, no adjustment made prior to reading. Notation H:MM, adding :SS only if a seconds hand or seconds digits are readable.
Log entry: 12:16
